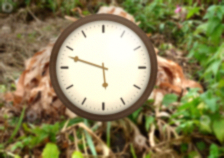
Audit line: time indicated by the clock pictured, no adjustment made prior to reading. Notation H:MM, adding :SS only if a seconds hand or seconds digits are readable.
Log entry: 5:48
